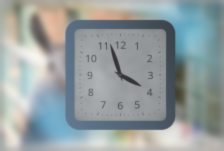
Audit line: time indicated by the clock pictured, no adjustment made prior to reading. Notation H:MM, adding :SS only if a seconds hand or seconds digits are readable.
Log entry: 3:57
